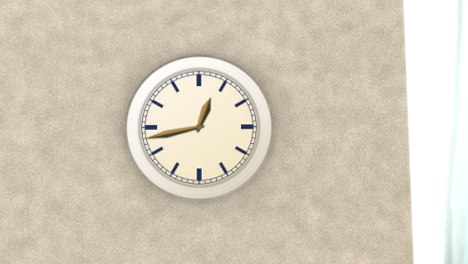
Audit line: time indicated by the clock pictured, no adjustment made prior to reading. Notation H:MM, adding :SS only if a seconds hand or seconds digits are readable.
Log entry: 12:43
